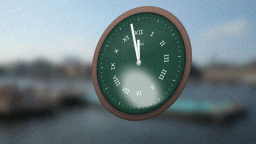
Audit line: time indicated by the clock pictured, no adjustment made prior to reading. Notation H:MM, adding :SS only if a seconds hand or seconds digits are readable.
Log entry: 11:58
